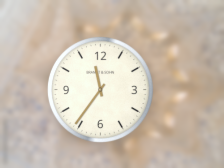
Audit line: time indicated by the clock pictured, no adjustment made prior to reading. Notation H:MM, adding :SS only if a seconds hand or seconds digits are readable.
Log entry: 11:36
